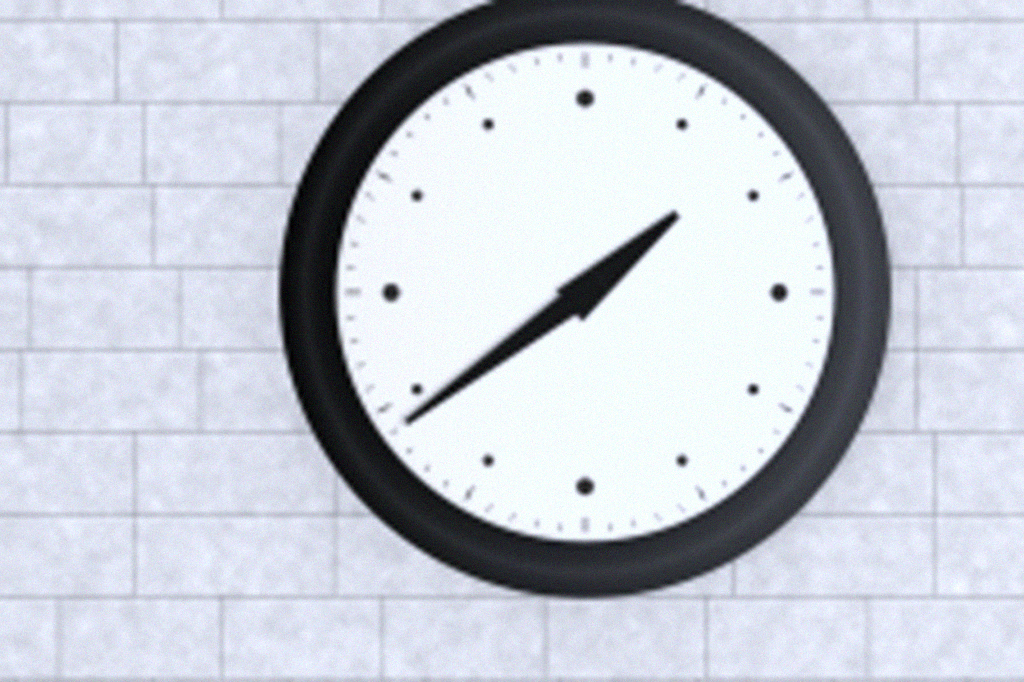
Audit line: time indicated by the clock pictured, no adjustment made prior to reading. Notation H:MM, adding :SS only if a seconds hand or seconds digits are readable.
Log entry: 1:39
